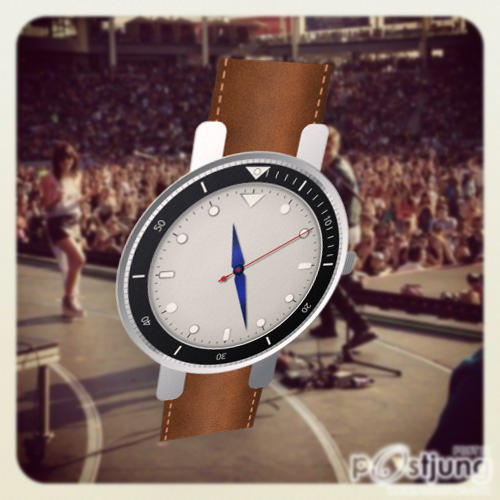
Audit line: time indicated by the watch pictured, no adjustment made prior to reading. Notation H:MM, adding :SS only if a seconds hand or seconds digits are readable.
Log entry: 11:27:10
